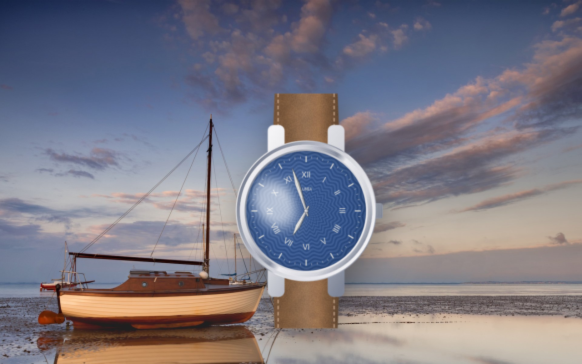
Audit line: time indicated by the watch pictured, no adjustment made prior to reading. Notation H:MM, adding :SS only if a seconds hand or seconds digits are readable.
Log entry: 6:57
